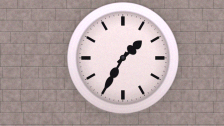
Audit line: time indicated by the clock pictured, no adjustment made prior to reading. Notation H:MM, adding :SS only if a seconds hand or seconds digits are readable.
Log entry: 1:35
